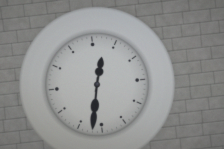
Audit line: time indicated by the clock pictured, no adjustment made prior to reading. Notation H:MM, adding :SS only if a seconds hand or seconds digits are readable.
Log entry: 12:32
